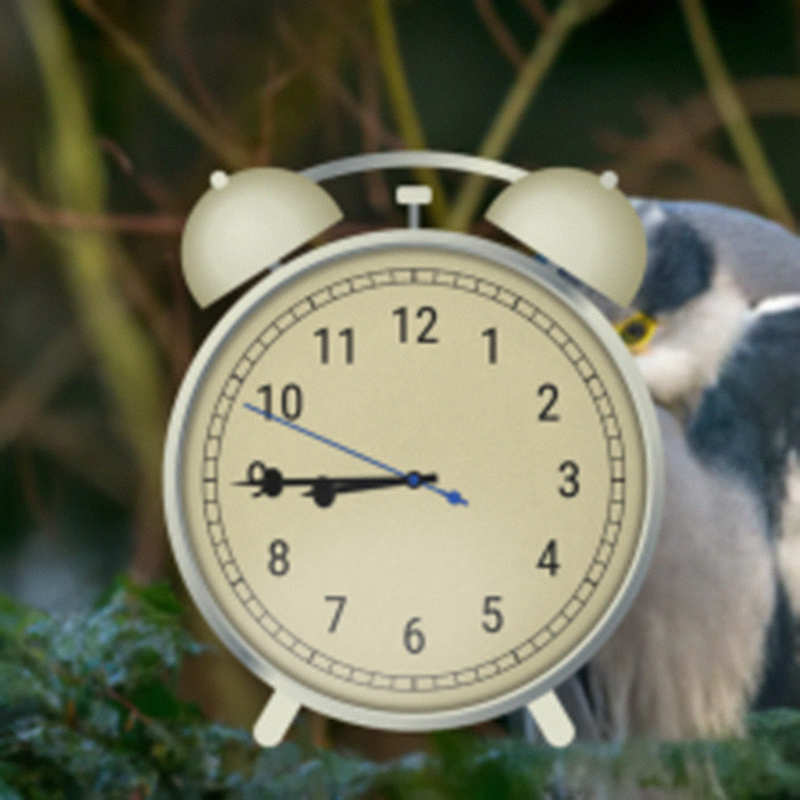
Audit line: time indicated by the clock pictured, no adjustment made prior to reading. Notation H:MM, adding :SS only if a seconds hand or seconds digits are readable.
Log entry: 8:44:49
